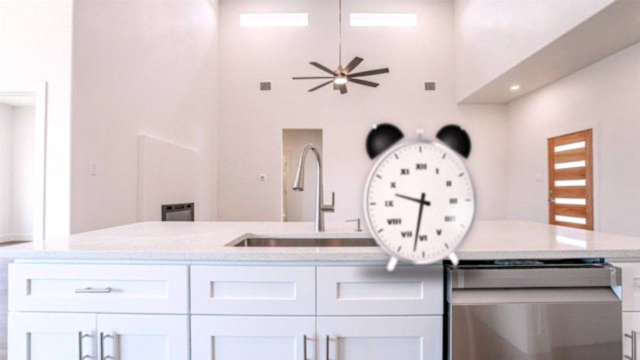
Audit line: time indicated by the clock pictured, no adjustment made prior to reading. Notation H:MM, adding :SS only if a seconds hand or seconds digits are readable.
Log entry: 9:32
